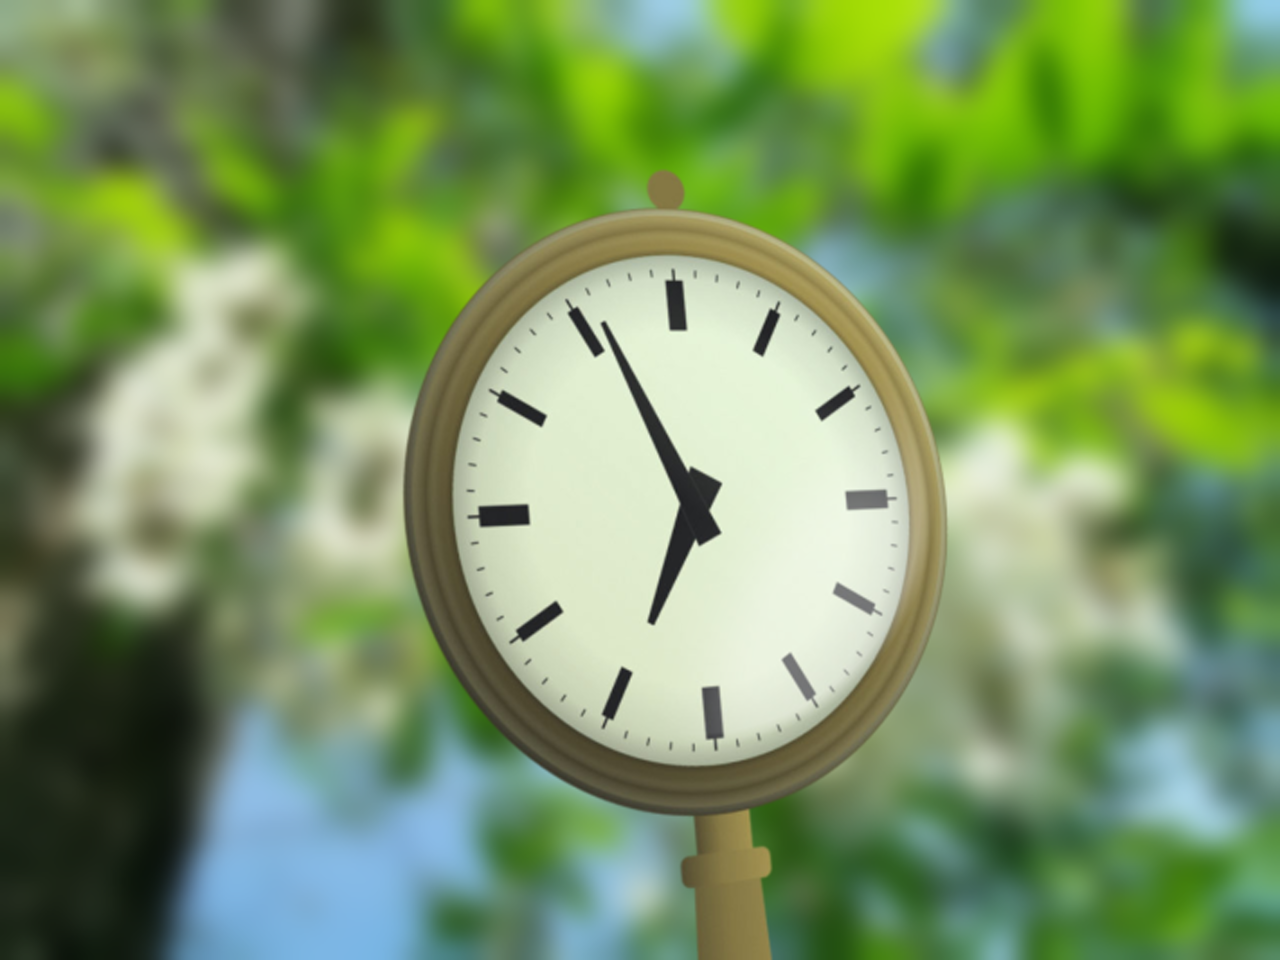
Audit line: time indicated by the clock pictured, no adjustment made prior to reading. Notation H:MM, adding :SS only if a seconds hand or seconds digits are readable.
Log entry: 6:56
